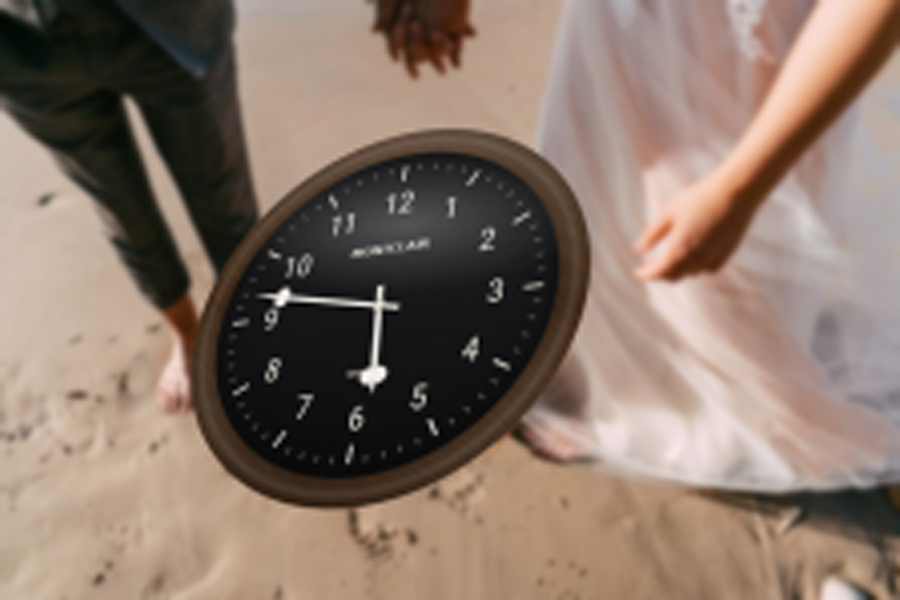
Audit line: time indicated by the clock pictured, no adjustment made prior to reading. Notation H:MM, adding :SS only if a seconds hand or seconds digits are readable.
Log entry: 5:47
